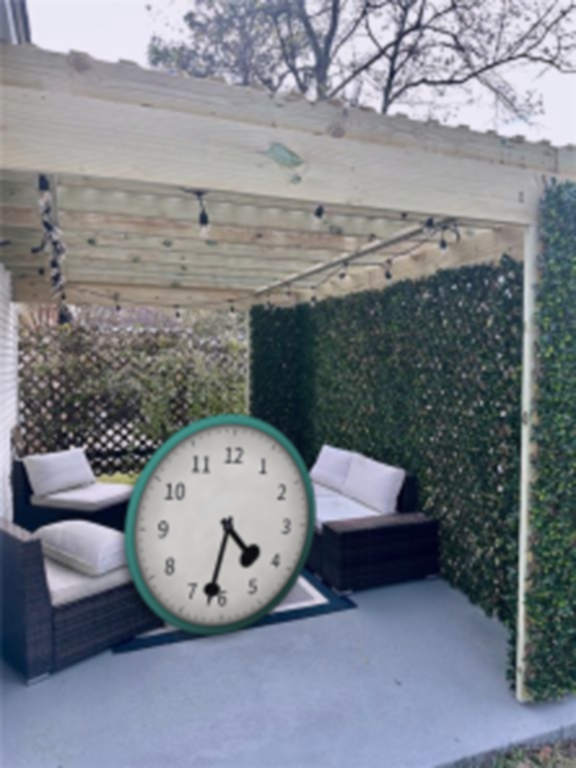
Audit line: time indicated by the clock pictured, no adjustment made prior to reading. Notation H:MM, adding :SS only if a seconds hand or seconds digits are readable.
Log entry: 4:32
